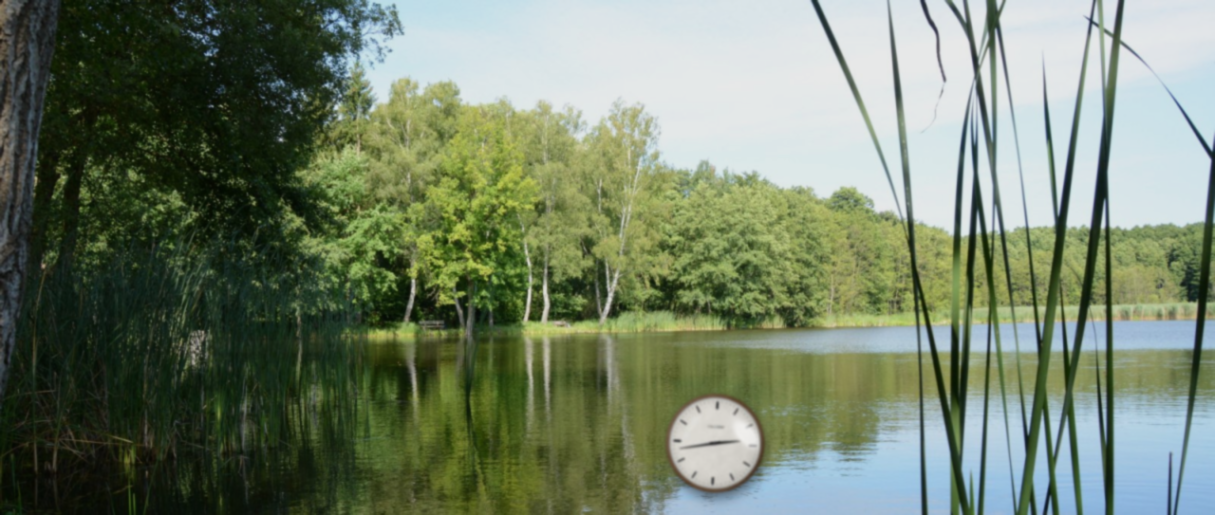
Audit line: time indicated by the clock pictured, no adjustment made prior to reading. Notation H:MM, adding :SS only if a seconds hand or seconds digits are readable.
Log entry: 2:43
